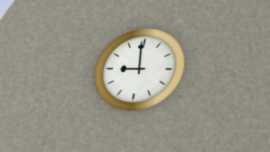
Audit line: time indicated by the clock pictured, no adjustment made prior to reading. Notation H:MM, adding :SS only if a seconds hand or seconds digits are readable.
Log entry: 8:59
